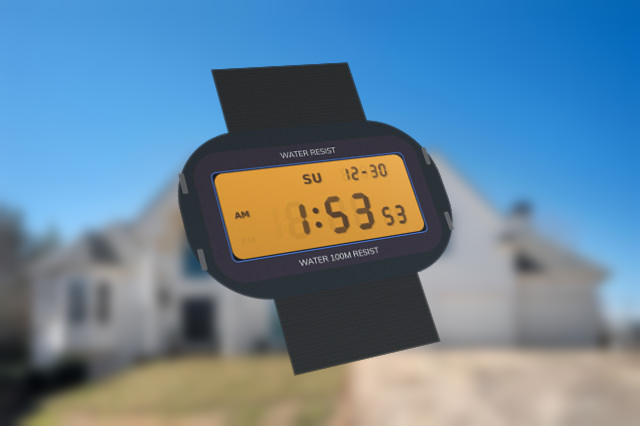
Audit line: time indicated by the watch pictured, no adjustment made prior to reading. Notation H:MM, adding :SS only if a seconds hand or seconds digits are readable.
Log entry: 1:53:53
